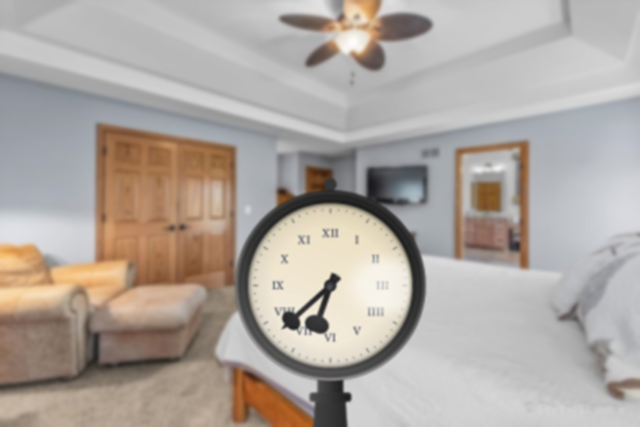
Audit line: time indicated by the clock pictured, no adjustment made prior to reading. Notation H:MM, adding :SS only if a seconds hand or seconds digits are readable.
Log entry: 6:38
